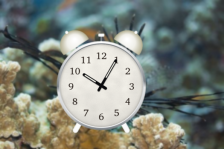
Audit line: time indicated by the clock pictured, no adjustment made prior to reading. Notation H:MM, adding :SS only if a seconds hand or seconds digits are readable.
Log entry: 10:05
